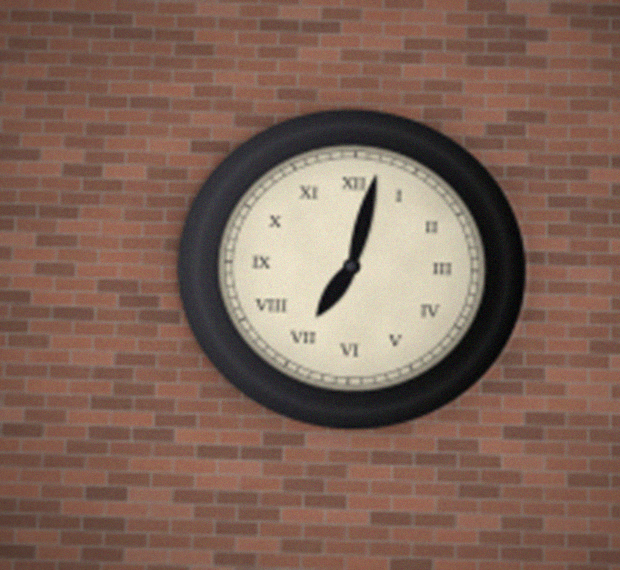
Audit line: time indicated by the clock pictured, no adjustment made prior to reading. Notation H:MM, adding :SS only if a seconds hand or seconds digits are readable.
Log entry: 7:02
